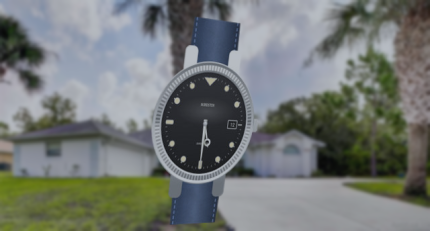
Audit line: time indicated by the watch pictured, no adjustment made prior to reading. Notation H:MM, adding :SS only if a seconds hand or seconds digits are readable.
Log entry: 5:30
